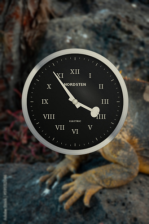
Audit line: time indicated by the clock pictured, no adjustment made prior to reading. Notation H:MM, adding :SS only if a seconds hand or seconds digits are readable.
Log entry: 3:54
